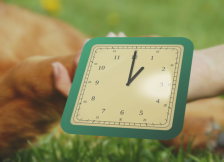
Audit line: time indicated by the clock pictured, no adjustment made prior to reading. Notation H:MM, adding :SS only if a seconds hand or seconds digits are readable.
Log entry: 1:00
